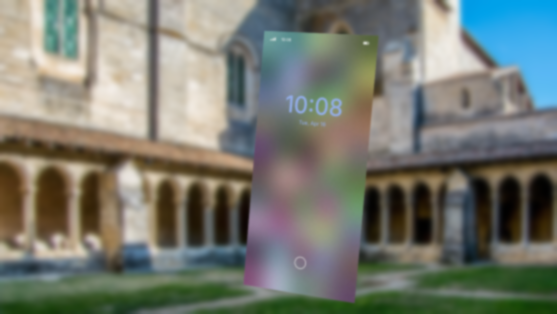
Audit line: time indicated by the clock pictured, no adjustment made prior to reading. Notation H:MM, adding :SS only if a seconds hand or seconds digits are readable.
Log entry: 10:08
